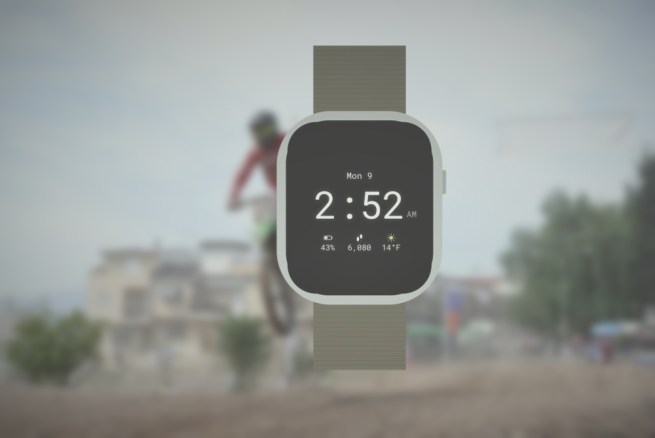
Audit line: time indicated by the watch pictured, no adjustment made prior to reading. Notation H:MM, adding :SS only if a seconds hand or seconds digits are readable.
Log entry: 2:52
